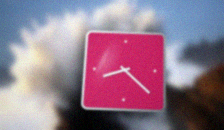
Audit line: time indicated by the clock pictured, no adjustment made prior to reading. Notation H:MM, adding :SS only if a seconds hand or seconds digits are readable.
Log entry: 8:22
